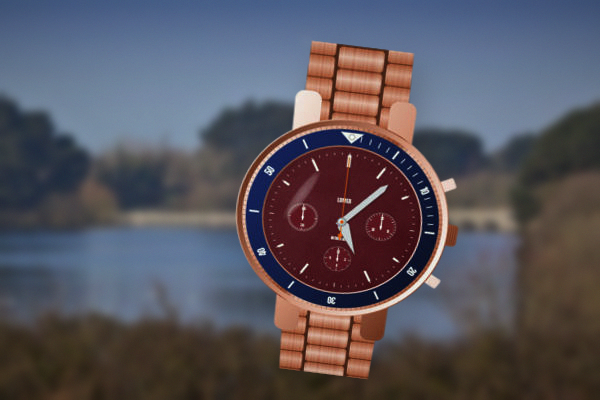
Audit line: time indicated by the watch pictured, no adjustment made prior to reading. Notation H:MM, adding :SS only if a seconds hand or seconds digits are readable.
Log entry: 5:07
